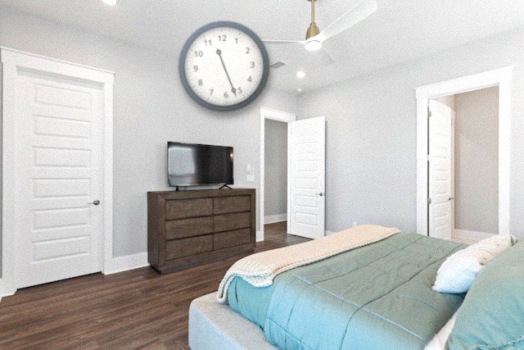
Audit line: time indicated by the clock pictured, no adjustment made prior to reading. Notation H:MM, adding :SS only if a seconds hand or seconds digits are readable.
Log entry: 11:27
